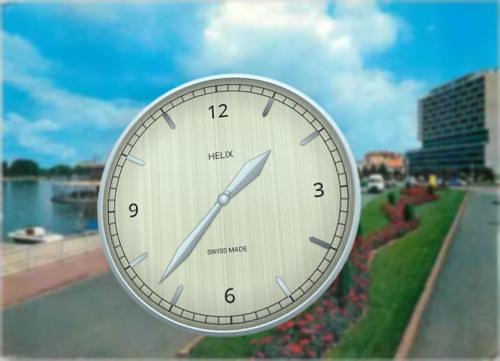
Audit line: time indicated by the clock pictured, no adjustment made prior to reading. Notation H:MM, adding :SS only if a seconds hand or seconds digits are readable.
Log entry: 1:37
